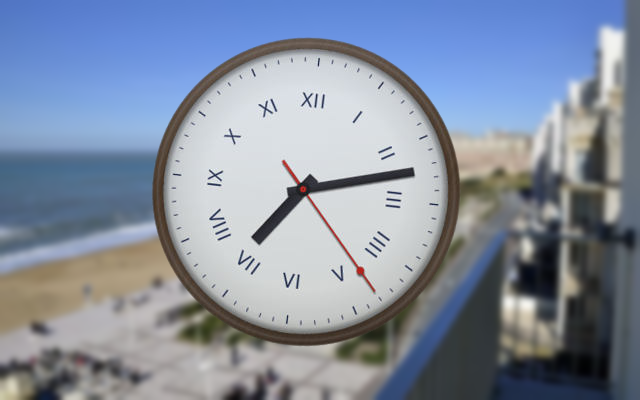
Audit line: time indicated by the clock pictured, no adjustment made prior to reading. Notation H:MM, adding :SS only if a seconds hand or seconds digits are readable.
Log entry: 7:12:23
